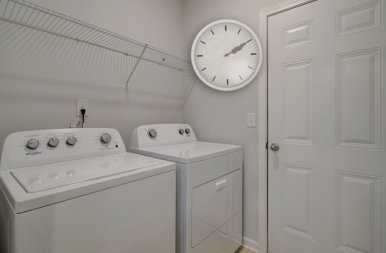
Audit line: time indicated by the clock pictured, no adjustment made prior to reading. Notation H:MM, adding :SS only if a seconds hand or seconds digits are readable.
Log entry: 2:10
